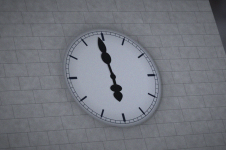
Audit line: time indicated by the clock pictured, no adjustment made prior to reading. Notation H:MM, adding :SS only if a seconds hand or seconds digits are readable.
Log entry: 5:59
